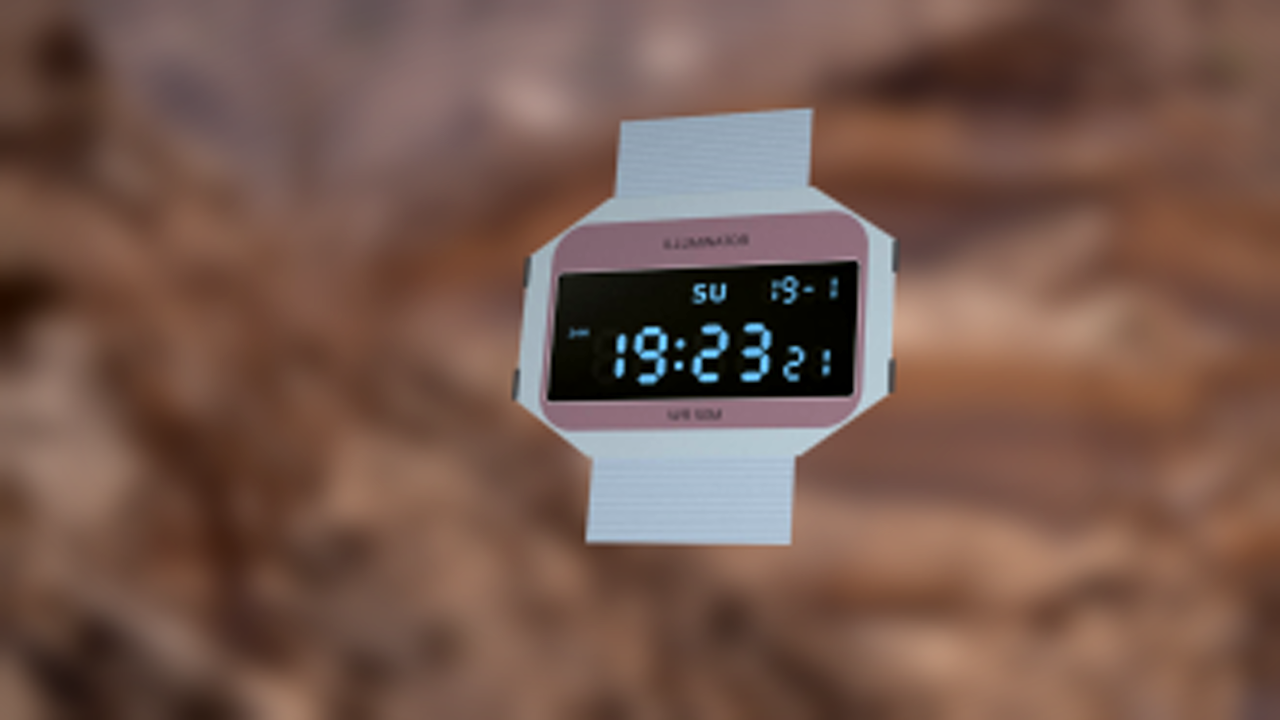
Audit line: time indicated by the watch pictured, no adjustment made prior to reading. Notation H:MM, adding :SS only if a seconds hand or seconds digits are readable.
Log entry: 19:23:21
